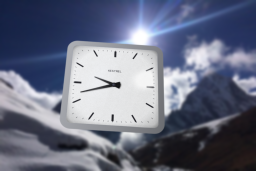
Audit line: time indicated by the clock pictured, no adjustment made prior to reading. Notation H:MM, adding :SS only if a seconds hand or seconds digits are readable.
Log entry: 9:42
